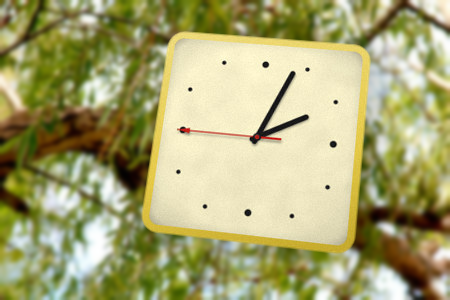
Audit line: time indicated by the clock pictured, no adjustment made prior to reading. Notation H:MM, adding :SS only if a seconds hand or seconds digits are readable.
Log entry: 2:03:45
